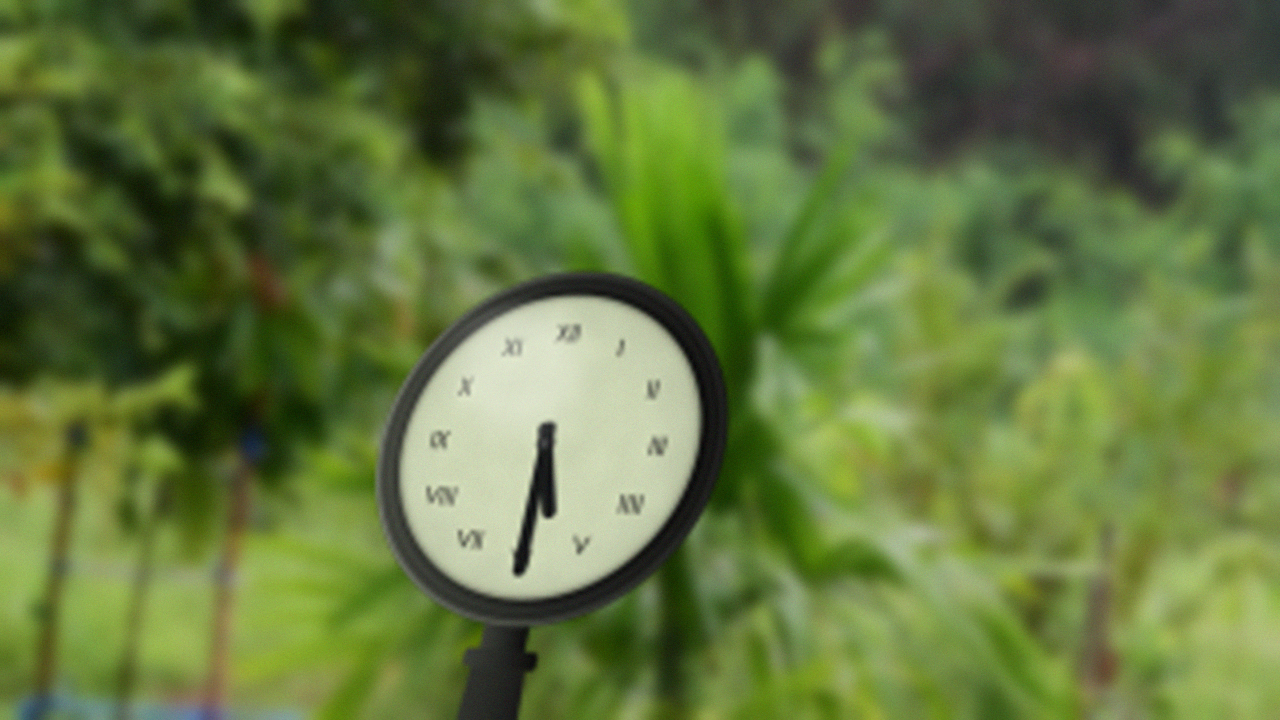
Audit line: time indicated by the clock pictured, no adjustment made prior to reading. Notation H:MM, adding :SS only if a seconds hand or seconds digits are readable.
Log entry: 5:30
